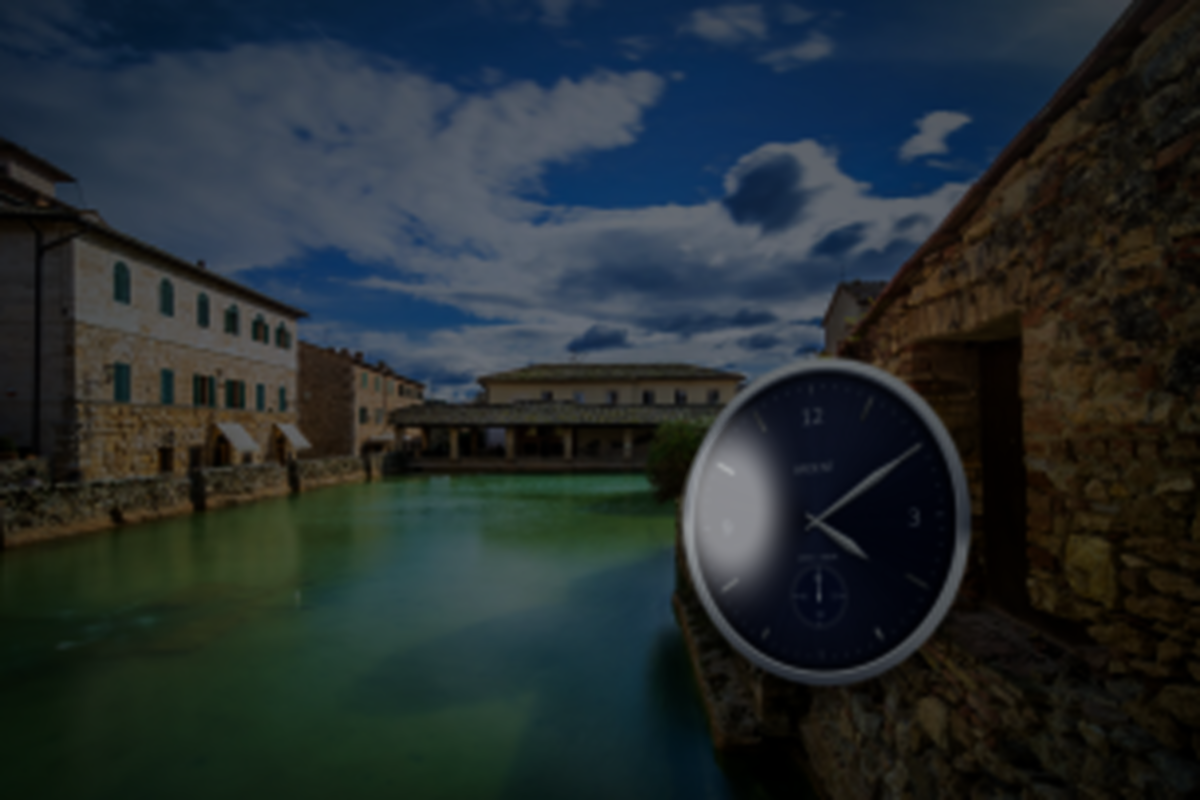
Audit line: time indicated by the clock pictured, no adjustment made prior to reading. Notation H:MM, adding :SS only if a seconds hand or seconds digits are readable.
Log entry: 4:10
